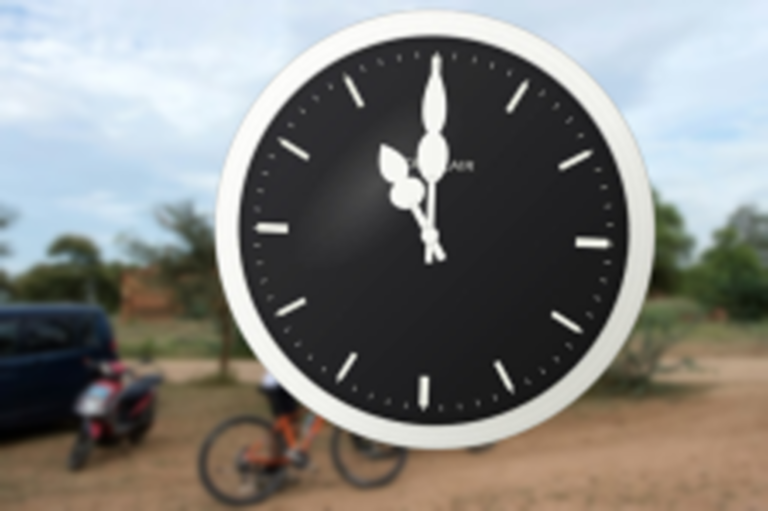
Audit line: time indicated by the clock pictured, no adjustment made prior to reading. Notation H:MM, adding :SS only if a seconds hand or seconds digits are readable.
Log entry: 11:00
